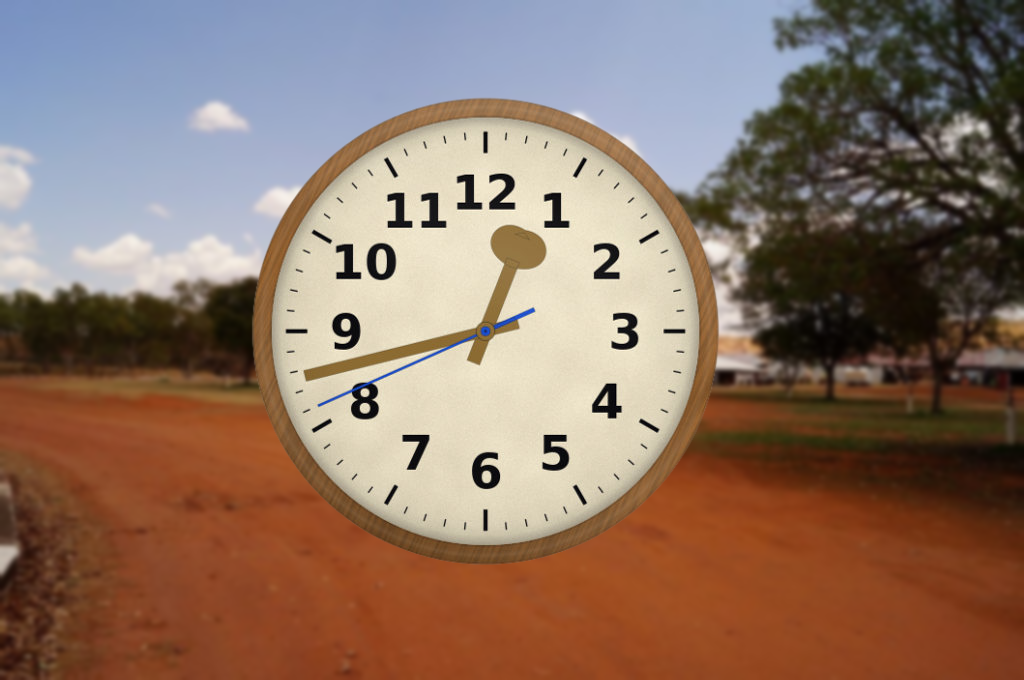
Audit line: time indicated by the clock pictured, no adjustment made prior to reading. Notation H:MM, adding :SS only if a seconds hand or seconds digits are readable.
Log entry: 12:42:41
